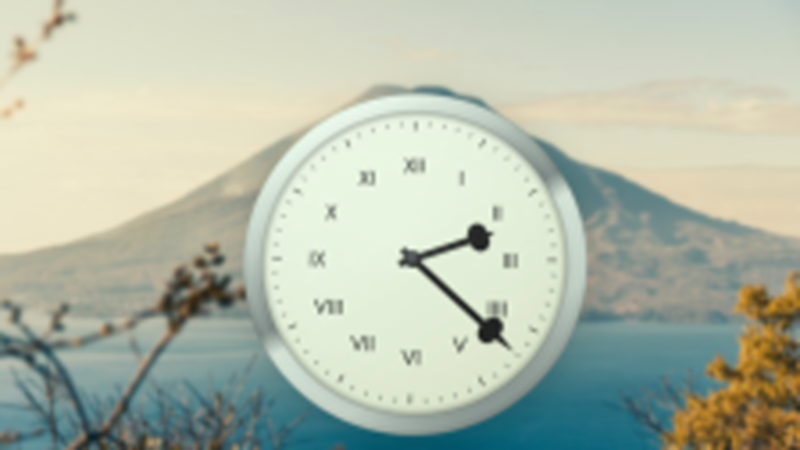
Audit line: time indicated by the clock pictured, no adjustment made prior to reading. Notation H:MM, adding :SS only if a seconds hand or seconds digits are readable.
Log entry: 2:22
